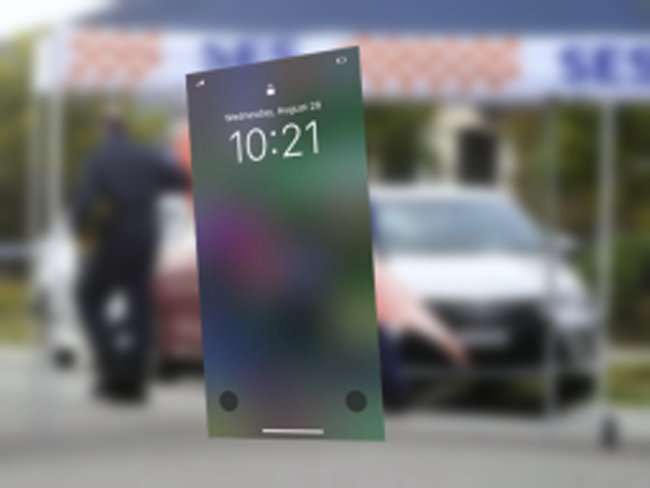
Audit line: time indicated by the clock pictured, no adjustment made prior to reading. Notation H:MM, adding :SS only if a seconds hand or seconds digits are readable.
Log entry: 10:21
